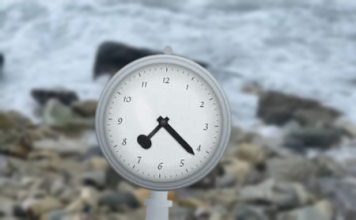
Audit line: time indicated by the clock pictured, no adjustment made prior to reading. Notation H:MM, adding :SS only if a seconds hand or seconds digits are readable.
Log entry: 7:22
